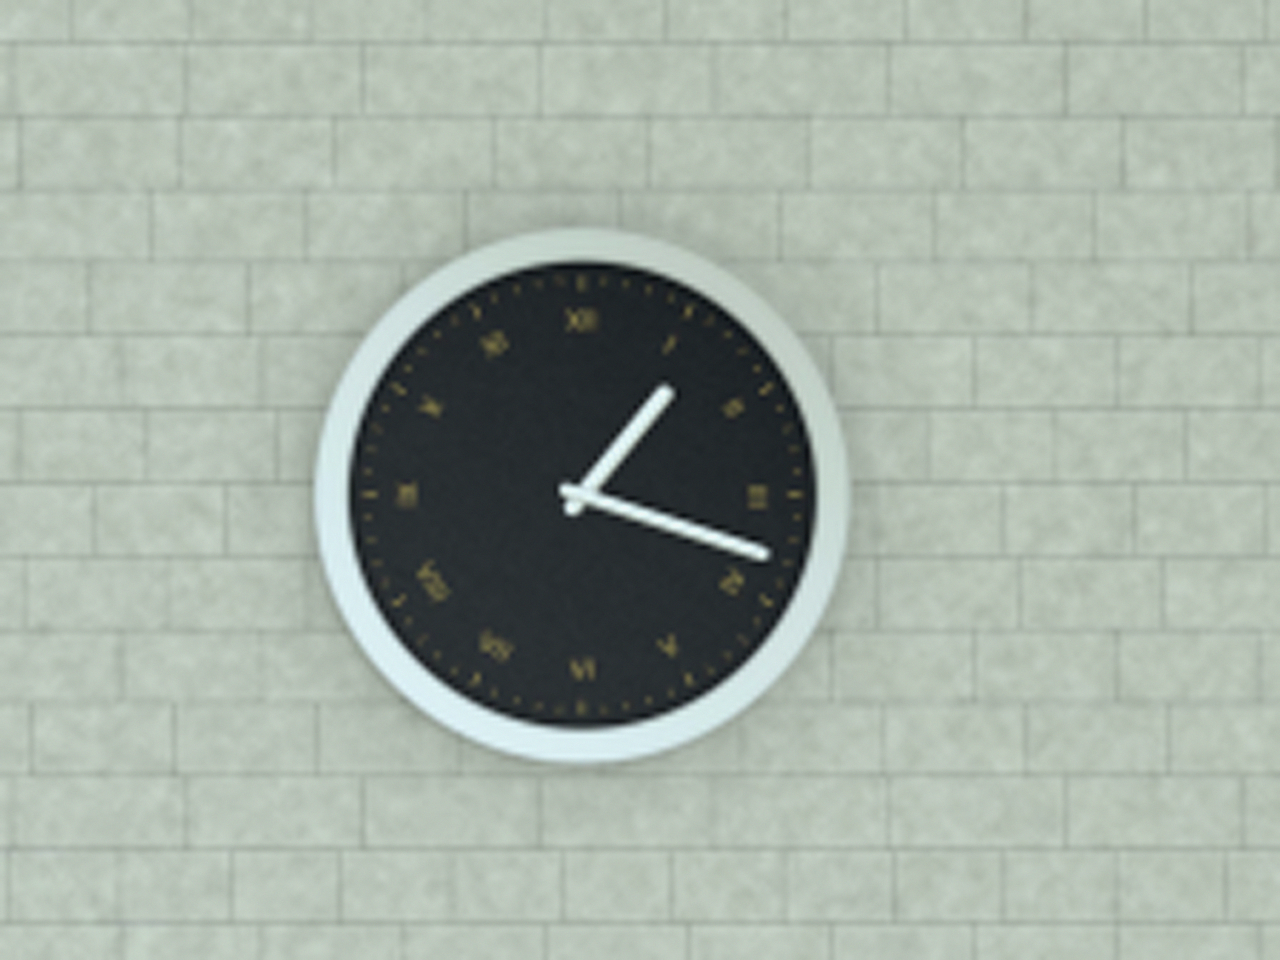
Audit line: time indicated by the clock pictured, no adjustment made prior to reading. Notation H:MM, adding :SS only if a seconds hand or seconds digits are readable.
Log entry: 1:18
